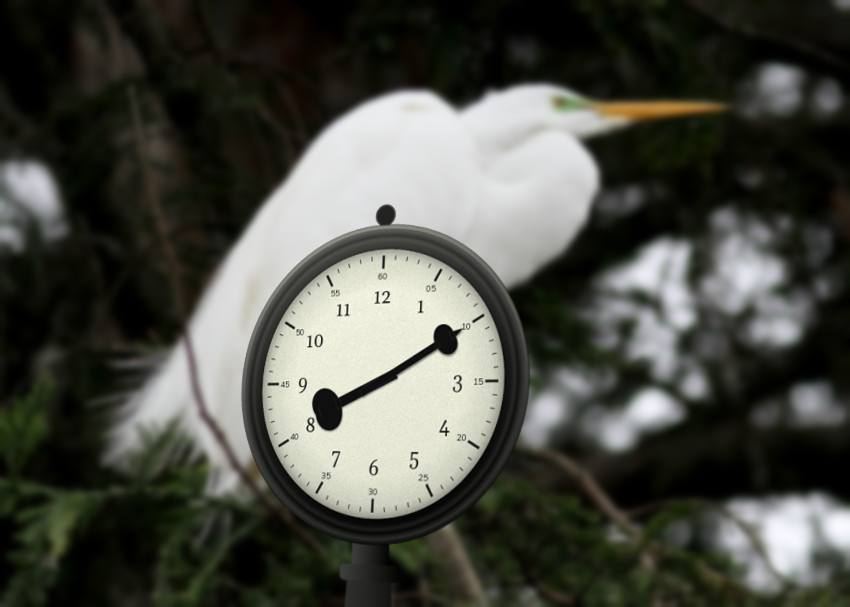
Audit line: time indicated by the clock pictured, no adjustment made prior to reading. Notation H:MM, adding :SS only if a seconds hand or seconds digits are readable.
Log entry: 8:10
